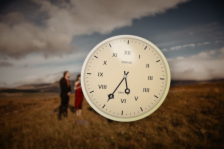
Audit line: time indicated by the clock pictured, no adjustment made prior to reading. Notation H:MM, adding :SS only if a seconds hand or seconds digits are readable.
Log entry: 5:35
